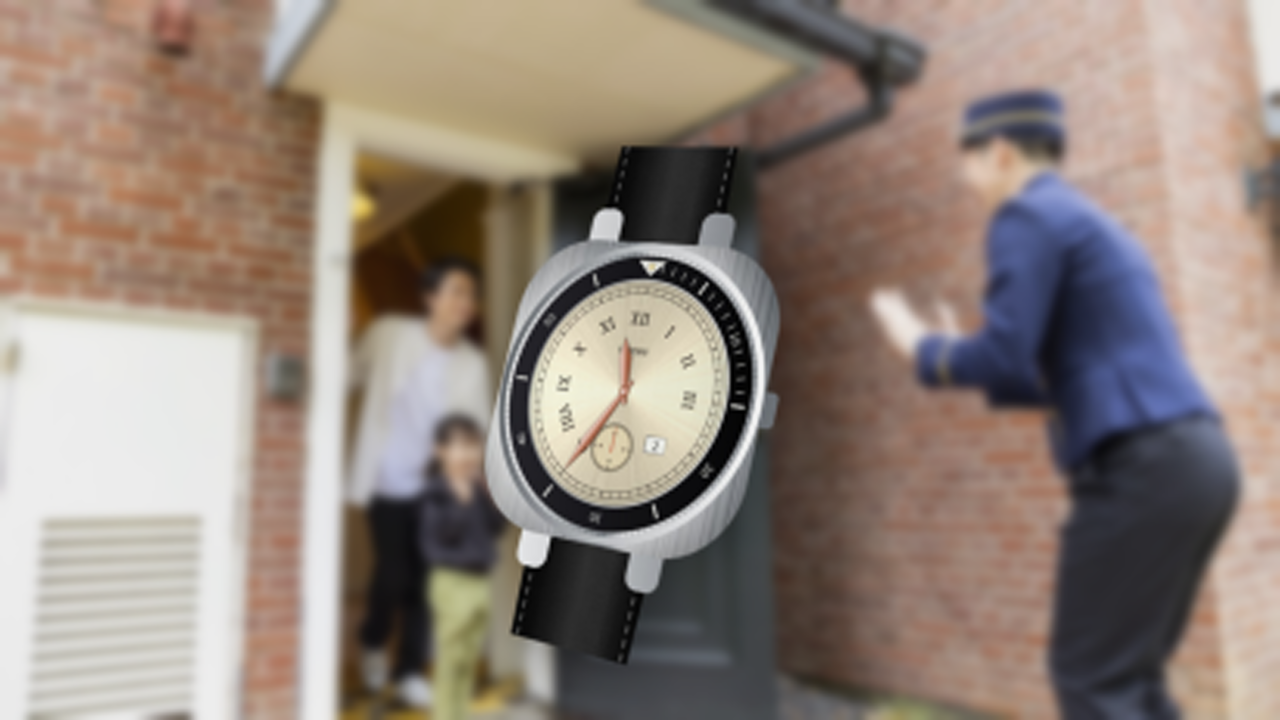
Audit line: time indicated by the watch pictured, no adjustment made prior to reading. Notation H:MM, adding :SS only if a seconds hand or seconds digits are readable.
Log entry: 11:35
